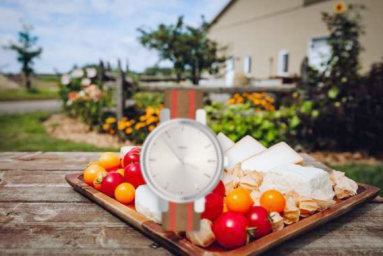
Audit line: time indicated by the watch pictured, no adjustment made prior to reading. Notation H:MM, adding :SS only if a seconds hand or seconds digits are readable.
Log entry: 3:53
